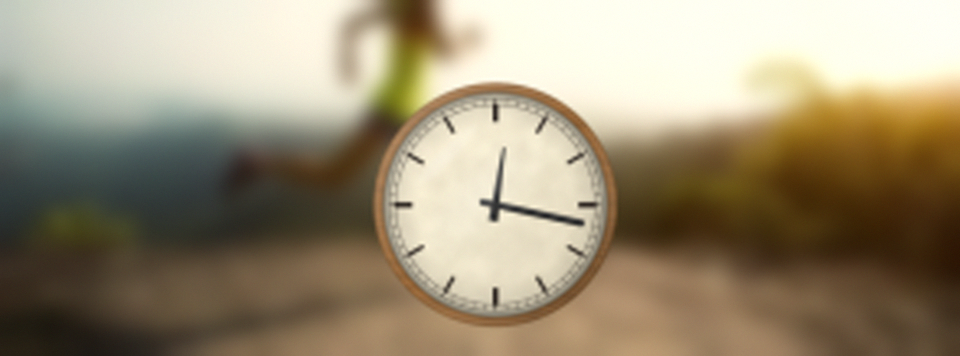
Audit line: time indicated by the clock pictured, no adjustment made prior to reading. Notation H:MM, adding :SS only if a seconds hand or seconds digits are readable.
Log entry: 12:17
